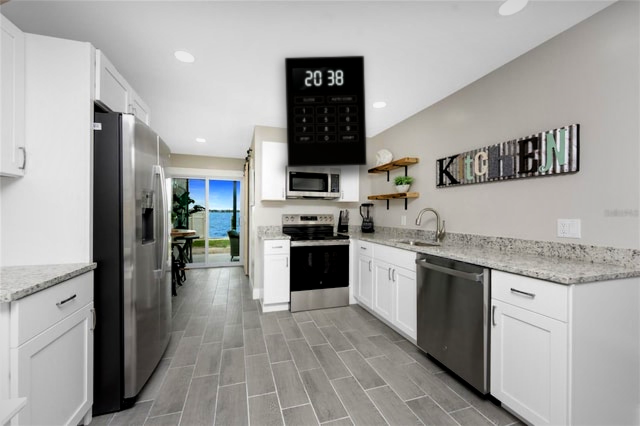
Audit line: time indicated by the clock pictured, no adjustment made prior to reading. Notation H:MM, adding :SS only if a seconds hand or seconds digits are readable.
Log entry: 20:38
